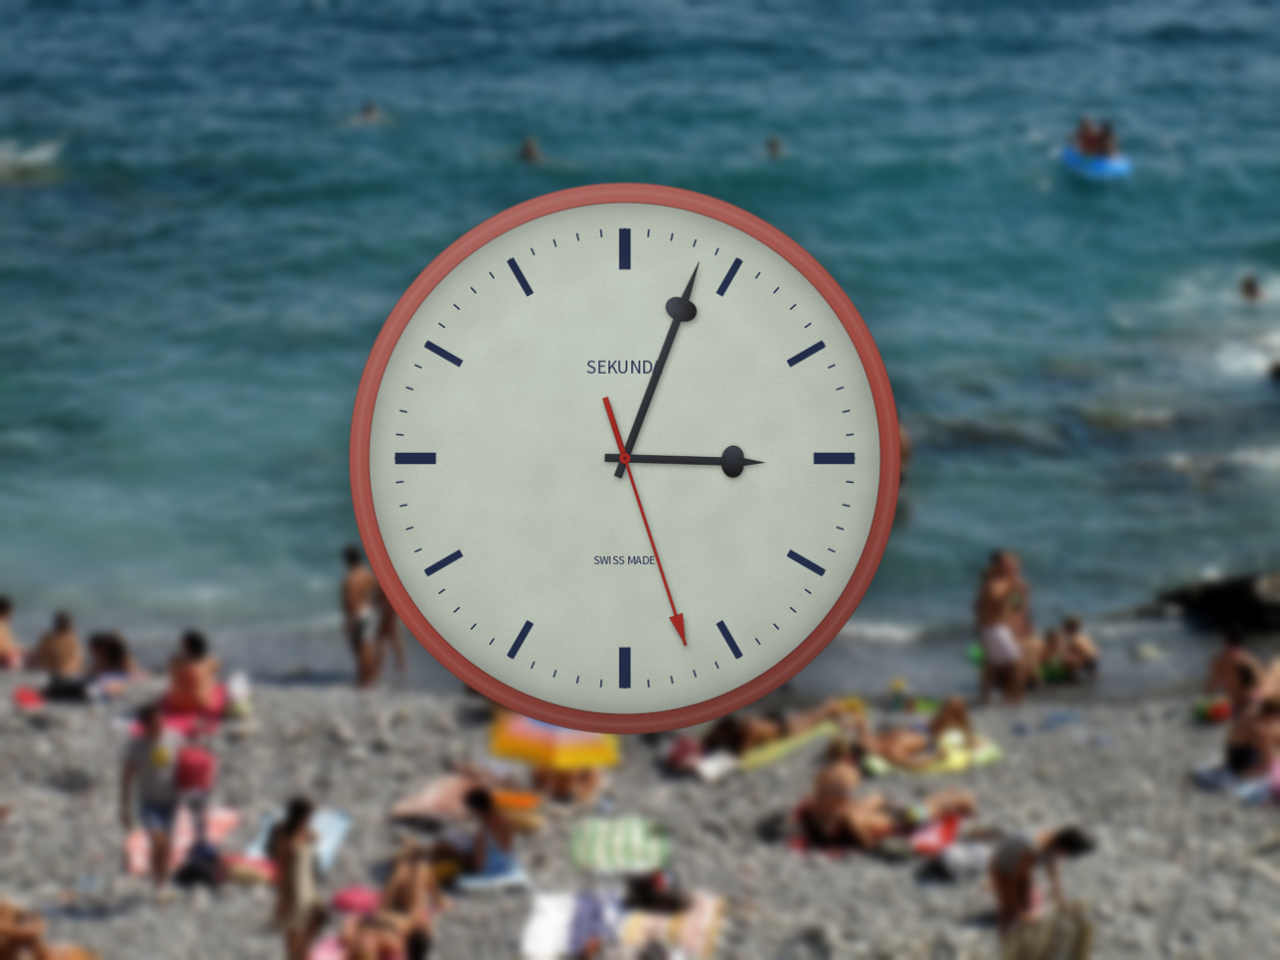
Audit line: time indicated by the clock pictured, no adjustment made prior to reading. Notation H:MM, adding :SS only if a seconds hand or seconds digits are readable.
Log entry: 3:03:27
